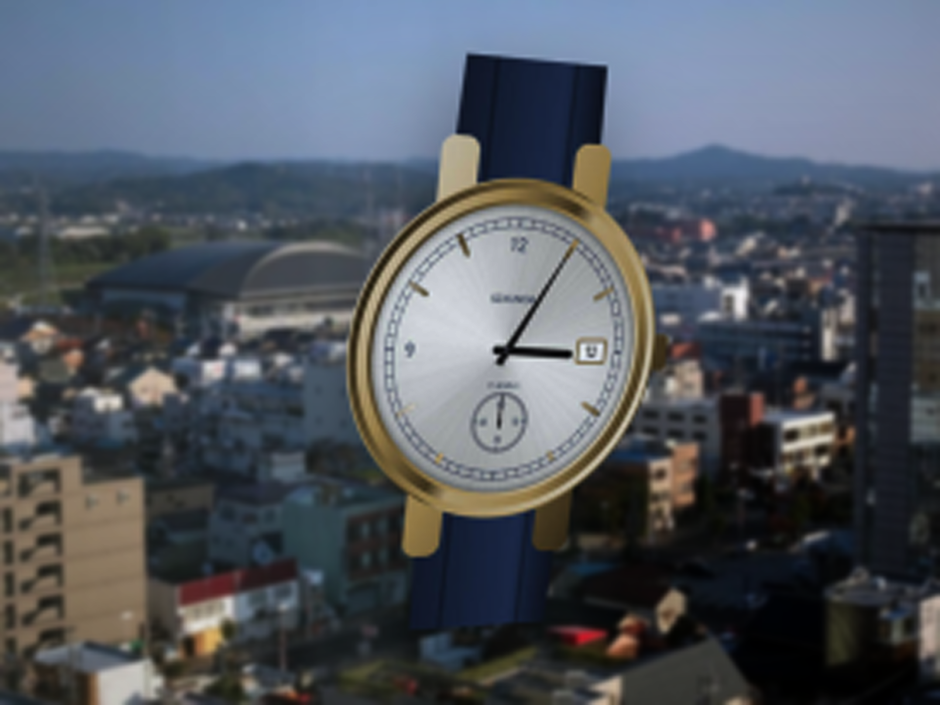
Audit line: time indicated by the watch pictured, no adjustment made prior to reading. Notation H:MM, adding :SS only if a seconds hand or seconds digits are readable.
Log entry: 3:05
